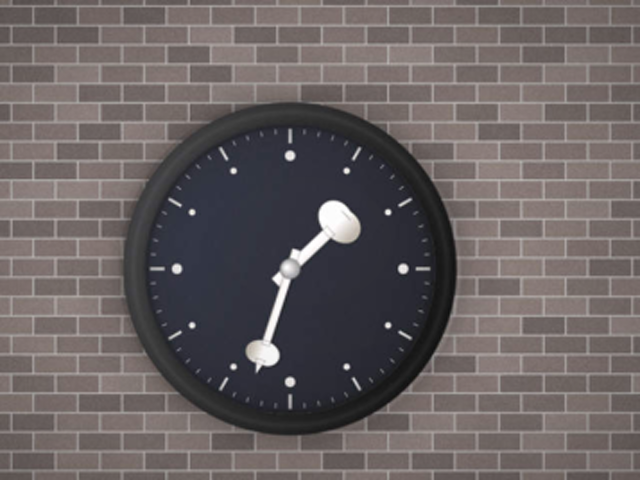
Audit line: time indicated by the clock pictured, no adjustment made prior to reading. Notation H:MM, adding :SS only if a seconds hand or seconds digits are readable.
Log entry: 1:33
